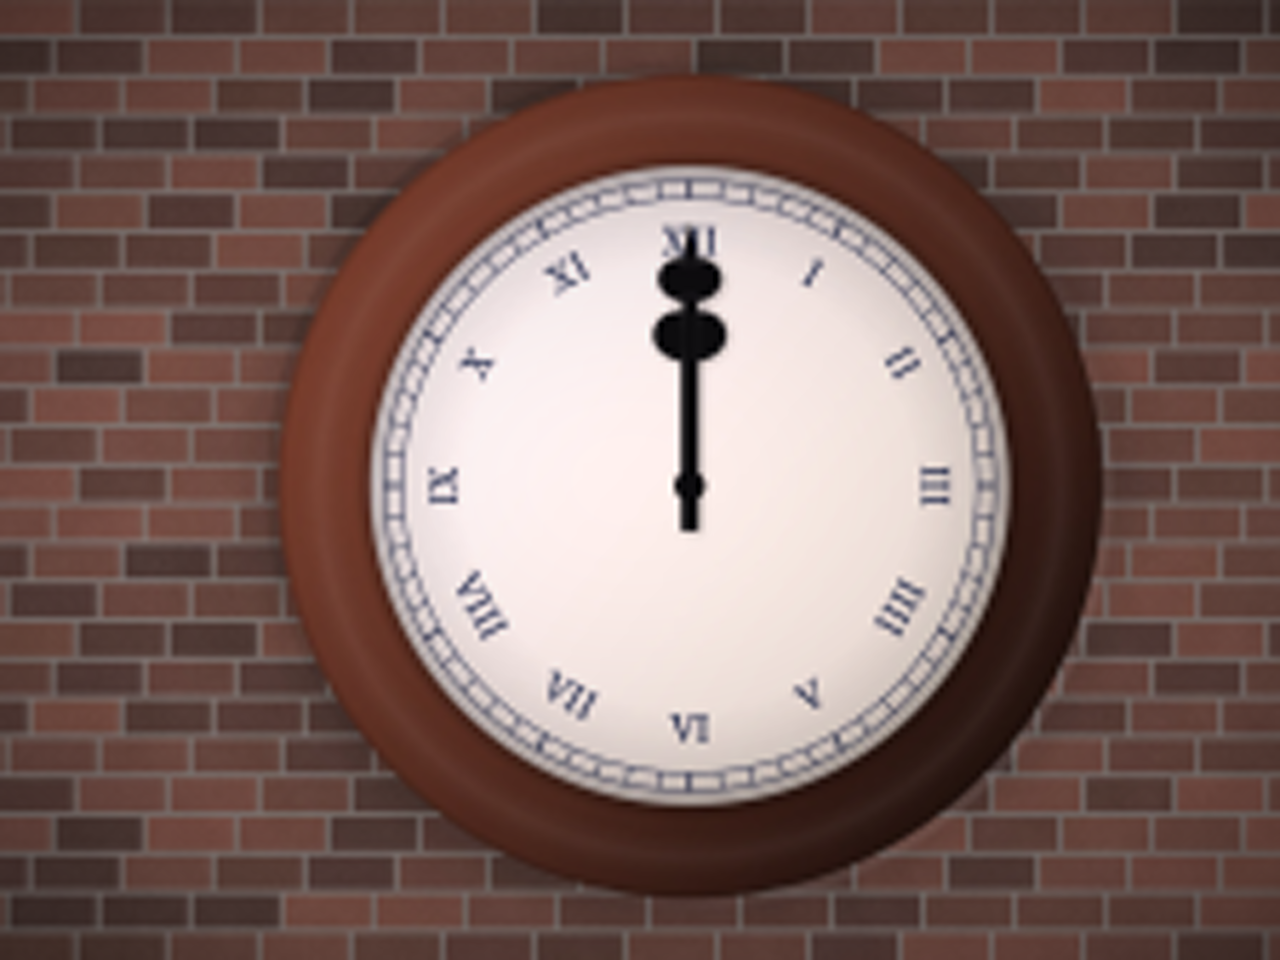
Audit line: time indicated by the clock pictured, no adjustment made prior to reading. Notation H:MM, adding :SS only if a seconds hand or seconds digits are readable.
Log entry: 12:00
